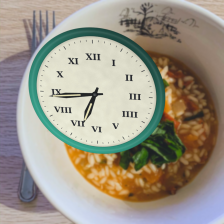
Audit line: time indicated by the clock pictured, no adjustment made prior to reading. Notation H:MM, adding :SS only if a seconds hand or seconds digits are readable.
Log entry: 6:44
